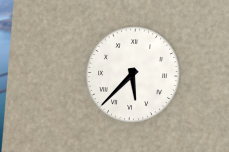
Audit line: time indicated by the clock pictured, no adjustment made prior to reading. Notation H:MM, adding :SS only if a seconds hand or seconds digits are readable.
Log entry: 5:37
